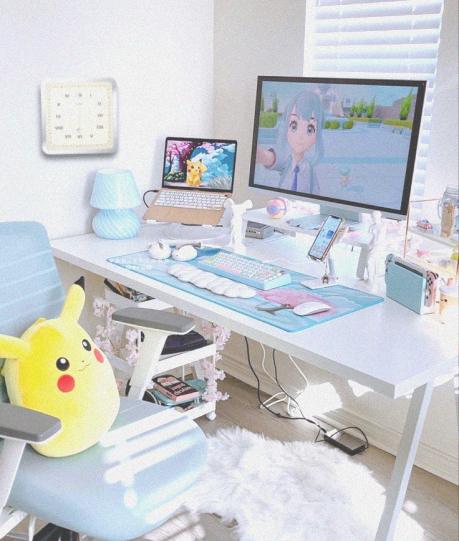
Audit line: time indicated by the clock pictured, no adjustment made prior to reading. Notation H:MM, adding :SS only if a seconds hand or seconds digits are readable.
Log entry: 6:00
